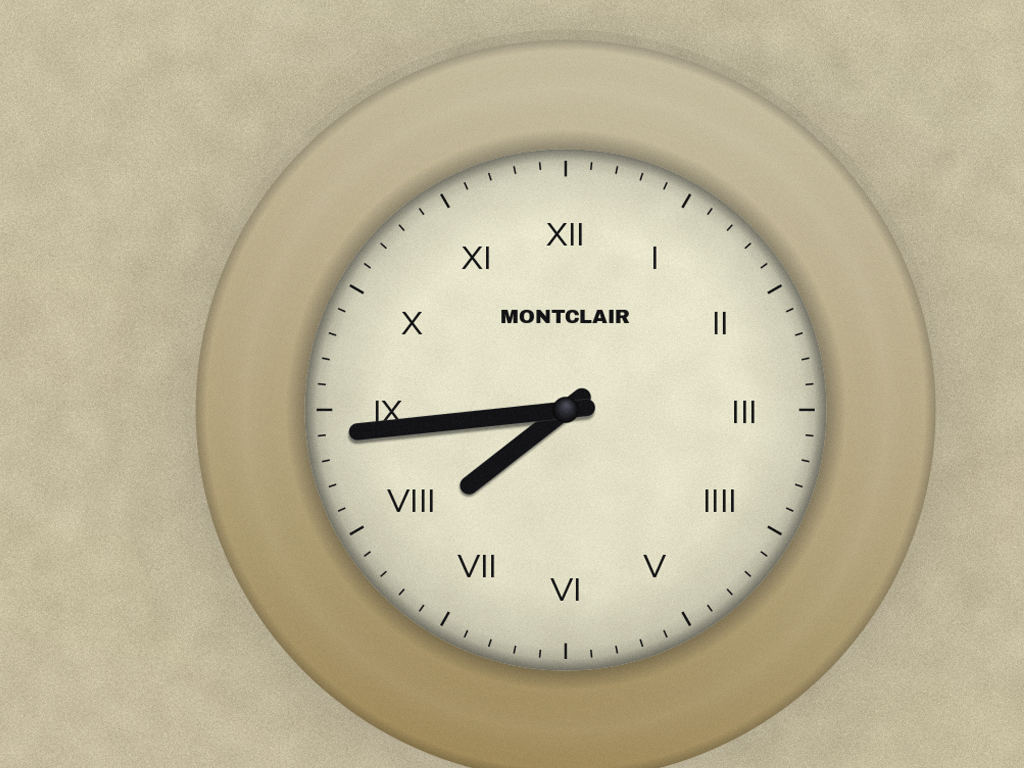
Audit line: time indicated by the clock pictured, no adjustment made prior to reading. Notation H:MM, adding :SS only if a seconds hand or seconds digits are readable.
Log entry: 7:44
